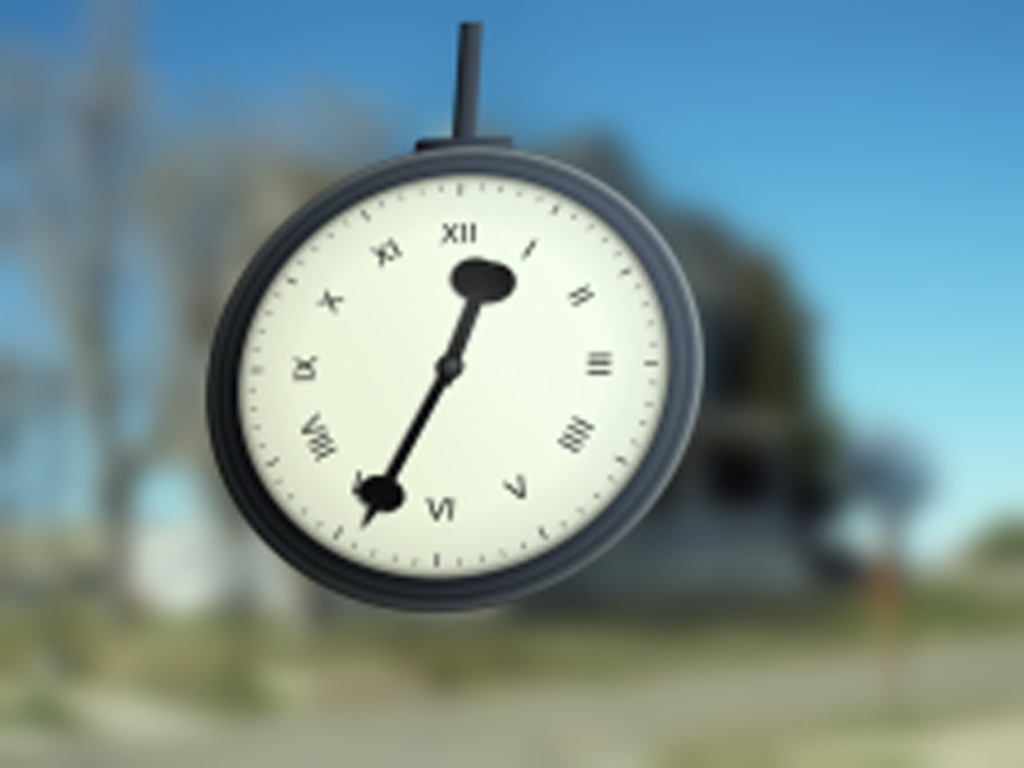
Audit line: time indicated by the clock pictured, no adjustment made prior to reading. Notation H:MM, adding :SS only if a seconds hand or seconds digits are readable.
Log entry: 12:34
